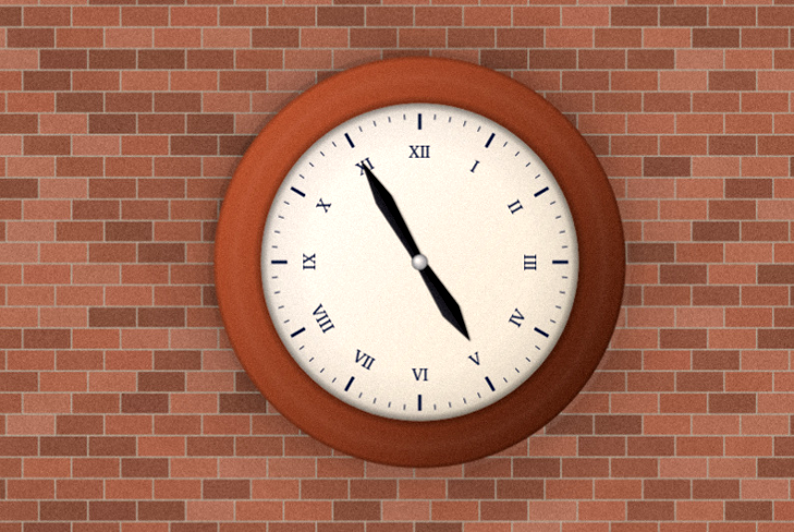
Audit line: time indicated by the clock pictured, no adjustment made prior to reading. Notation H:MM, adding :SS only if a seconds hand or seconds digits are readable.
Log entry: 4:55
